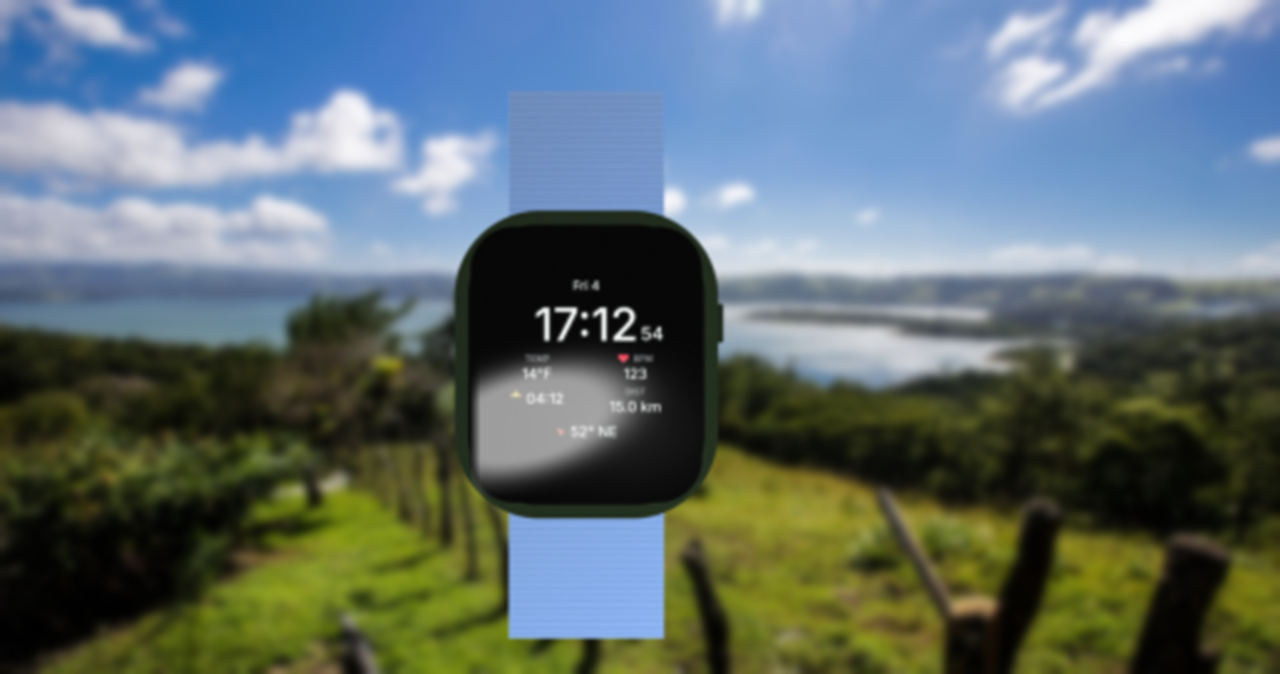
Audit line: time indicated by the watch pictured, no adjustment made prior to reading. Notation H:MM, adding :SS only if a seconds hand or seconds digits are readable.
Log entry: 17:12
